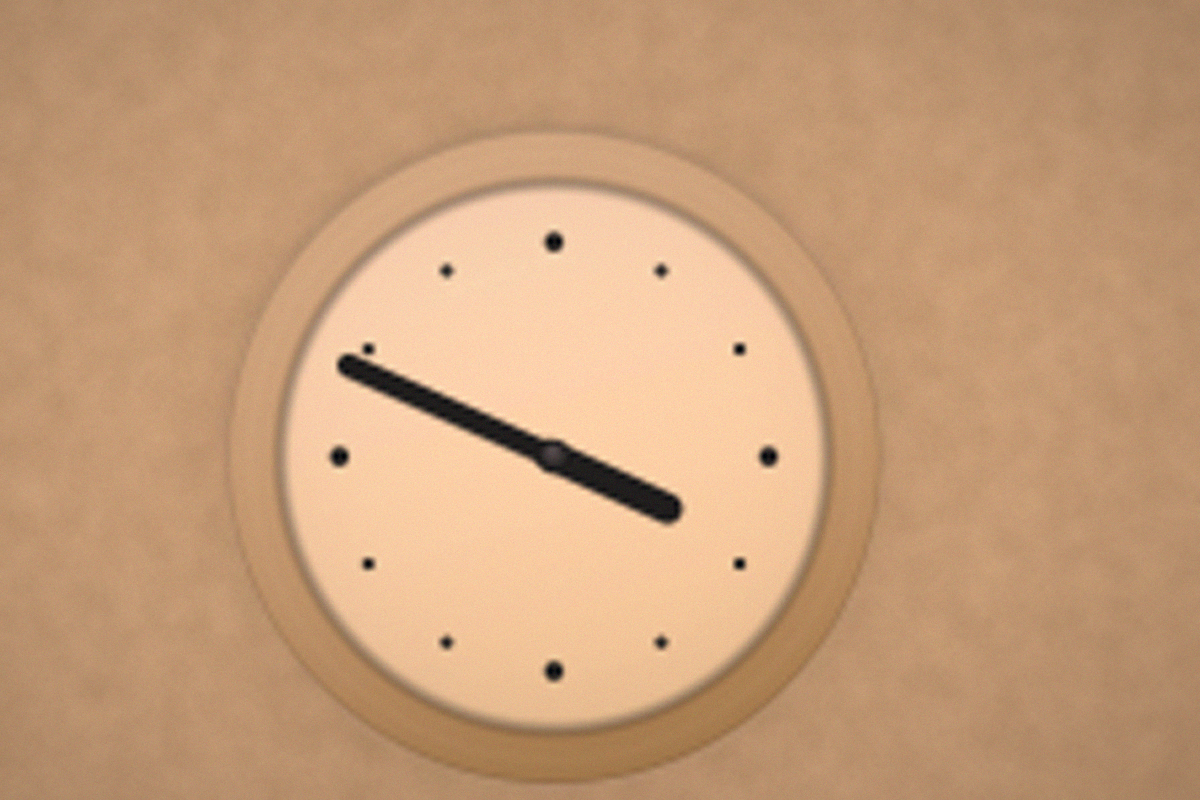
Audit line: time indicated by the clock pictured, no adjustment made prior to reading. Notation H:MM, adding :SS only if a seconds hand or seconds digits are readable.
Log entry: 3:49
